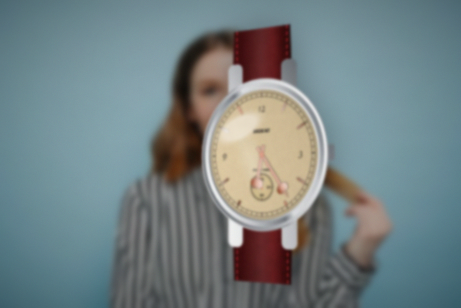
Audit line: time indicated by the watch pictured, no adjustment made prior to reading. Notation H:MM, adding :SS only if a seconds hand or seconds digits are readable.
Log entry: 6:24
